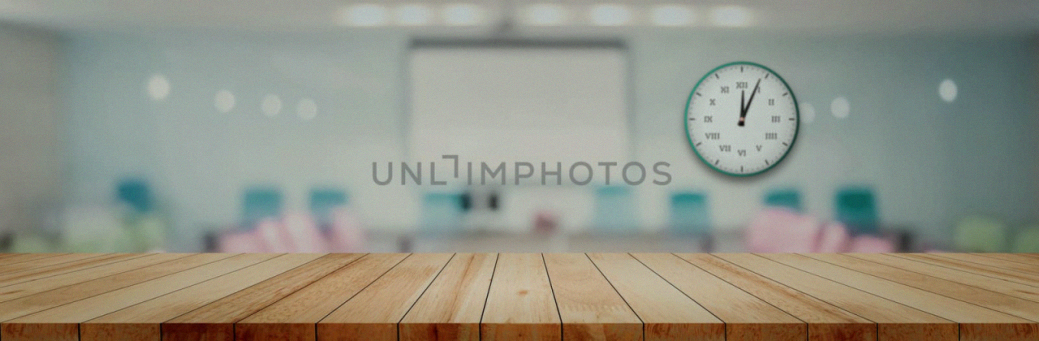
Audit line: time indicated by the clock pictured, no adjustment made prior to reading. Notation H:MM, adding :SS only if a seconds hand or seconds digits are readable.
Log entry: 12:04
